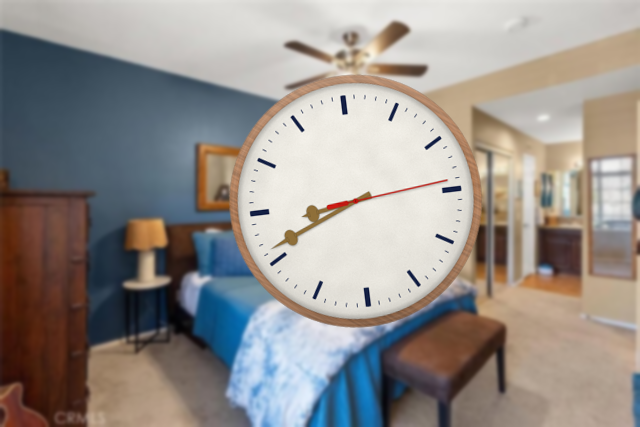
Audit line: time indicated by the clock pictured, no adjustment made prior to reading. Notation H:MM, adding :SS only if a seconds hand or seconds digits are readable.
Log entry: 8:41:14
